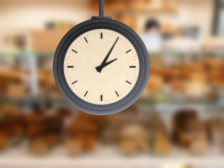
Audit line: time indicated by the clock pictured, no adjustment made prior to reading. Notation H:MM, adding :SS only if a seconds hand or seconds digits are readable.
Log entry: 2:05
